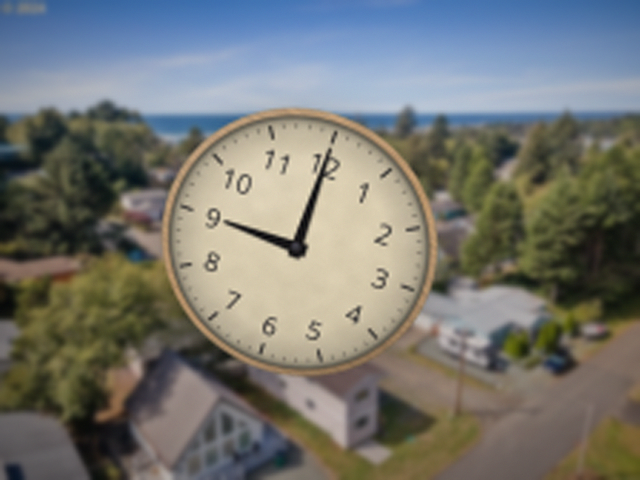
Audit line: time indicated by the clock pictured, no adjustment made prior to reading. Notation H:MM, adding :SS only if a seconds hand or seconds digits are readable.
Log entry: 9:00
